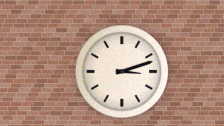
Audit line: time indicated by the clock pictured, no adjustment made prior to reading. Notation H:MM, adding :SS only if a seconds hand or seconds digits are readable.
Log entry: 3:12
